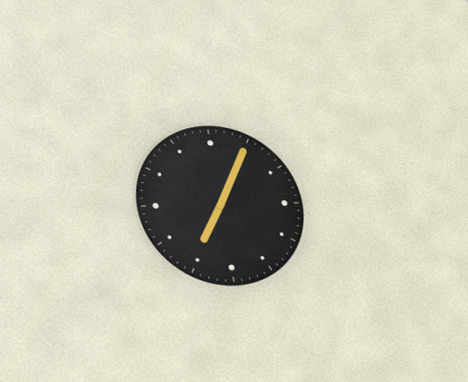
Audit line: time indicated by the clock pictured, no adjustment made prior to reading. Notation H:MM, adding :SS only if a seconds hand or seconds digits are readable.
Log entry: 7:05
